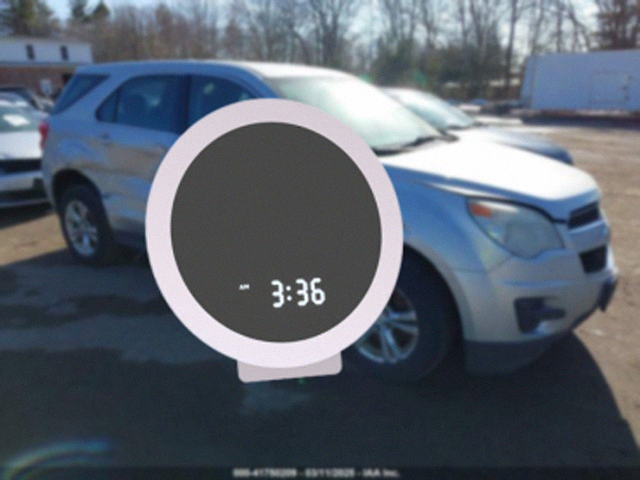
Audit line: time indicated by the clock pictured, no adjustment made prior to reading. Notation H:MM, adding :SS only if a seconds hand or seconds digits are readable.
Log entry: 3:36
